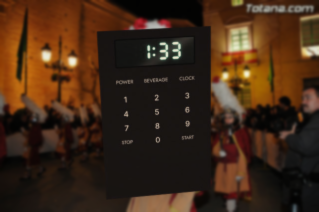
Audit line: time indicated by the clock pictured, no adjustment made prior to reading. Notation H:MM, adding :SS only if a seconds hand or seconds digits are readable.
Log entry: 1:33
